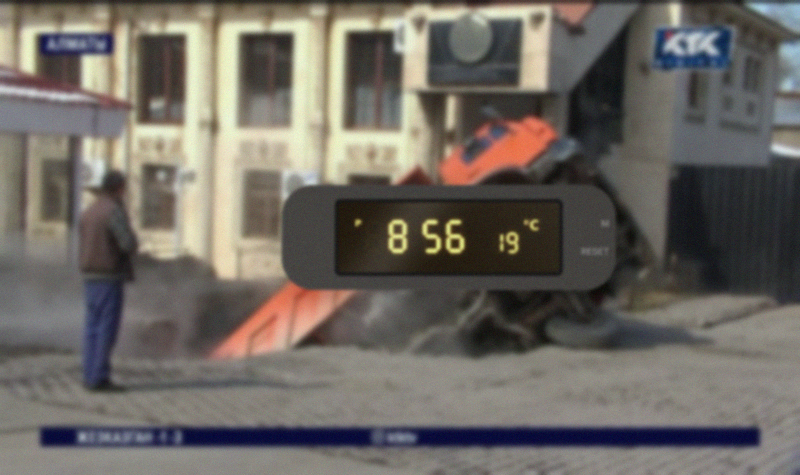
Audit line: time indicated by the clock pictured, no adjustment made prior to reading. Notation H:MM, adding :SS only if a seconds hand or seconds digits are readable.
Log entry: 8:56
